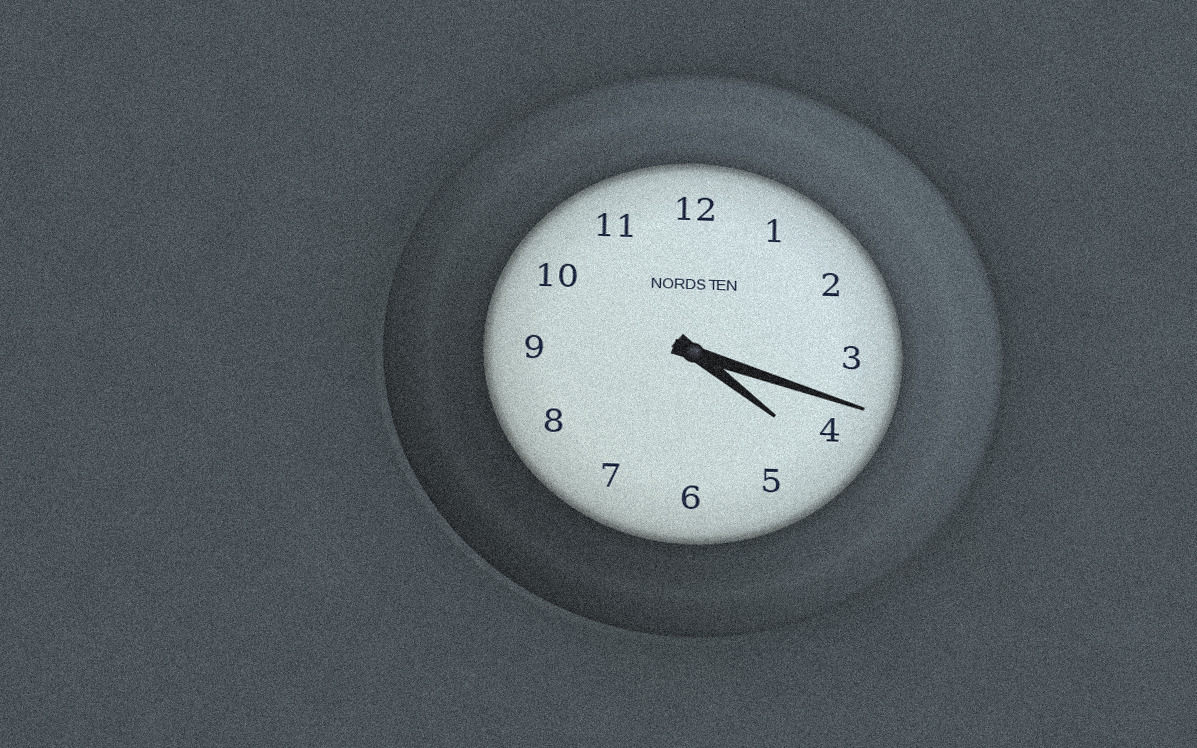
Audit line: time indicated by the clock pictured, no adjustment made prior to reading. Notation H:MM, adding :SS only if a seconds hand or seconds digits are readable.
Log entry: 4:18
